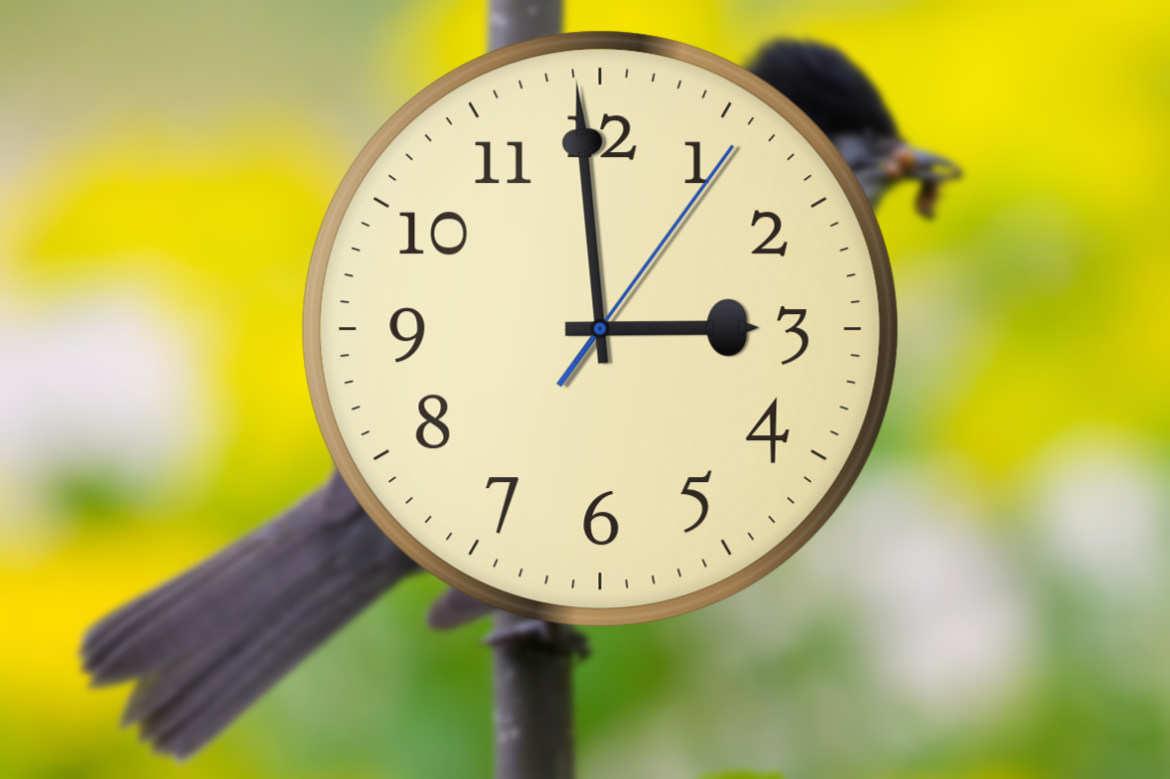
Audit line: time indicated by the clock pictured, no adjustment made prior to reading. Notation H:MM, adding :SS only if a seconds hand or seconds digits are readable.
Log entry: 2:59:06
